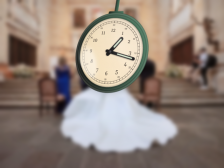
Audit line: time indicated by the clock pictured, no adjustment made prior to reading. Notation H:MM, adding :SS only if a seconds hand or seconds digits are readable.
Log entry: 1:17
